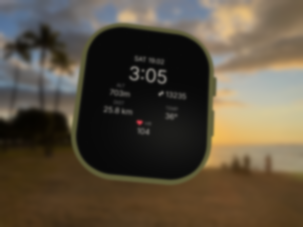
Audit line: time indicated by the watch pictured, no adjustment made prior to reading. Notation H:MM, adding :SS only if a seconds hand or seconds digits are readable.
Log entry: 3:05
